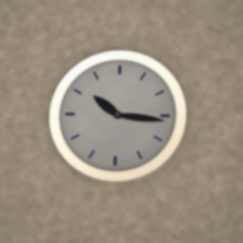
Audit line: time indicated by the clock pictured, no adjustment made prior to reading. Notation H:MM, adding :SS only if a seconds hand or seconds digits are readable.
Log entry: 10:16
